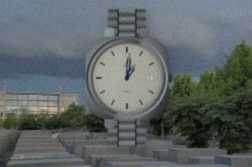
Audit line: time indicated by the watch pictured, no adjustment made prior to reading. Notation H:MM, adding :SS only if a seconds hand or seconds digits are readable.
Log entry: 1:01
